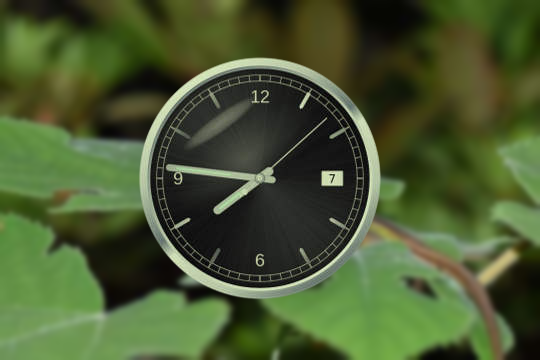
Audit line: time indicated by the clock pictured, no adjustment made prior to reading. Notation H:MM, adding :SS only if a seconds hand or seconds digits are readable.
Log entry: 7:46:08
